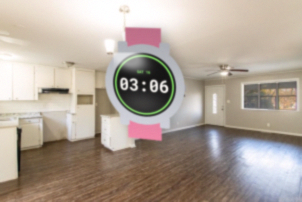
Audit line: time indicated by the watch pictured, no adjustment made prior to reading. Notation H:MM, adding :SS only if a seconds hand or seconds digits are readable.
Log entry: 3:06
